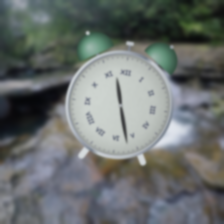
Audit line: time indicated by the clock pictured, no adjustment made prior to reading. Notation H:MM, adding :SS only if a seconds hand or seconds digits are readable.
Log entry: 11:27
